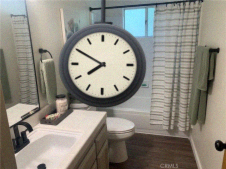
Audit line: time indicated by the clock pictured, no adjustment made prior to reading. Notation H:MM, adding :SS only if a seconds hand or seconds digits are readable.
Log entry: 7:50
